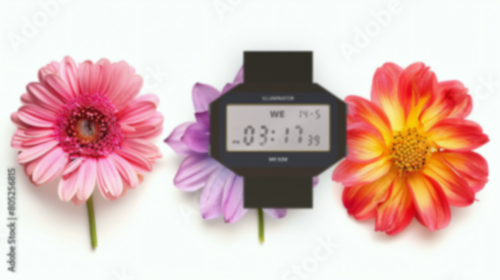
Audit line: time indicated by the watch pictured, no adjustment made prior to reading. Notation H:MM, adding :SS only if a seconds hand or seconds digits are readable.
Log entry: 3:17
